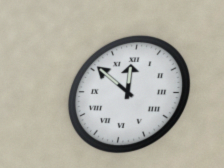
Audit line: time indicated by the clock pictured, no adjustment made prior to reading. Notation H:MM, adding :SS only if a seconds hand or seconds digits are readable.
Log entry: 11:51
